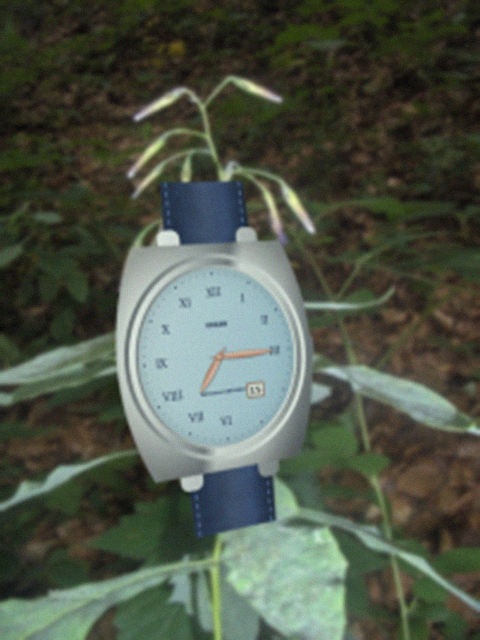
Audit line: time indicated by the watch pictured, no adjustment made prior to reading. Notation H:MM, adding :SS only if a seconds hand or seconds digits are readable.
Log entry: 7:15
